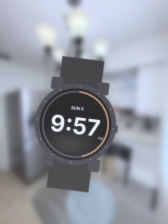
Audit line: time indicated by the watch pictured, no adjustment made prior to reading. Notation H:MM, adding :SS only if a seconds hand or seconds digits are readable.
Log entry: 9:57
